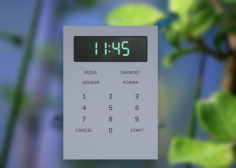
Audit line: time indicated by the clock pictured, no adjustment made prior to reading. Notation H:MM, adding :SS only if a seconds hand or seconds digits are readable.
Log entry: 11:45
